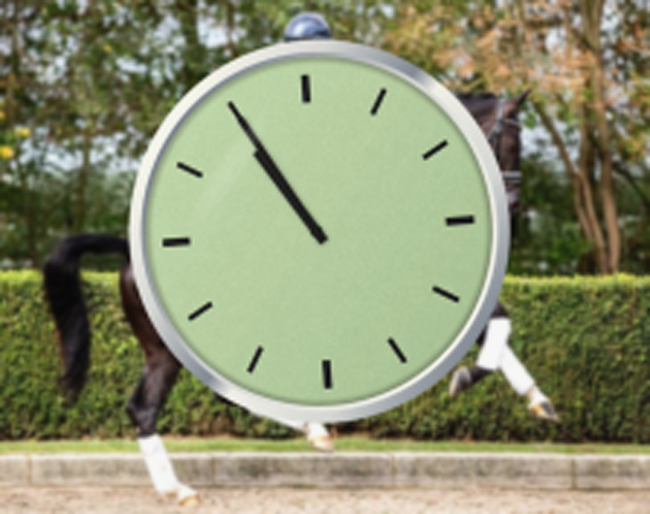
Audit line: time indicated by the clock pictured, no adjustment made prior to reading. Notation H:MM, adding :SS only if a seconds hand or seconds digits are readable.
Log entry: 10:55
